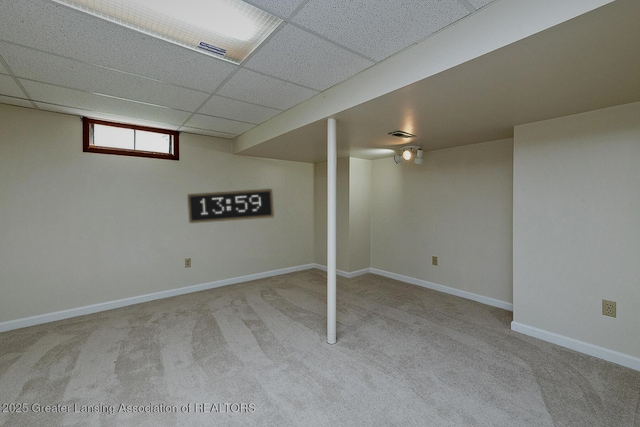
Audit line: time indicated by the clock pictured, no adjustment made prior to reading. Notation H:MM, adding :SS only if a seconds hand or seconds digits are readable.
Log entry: 13:59
